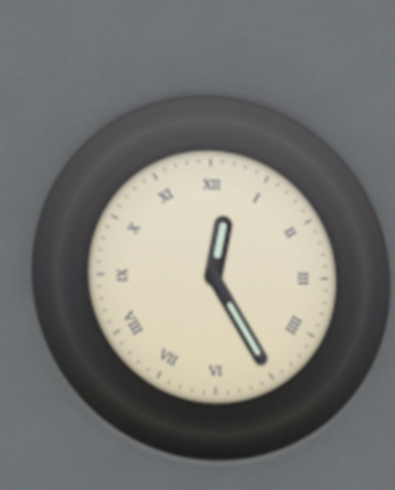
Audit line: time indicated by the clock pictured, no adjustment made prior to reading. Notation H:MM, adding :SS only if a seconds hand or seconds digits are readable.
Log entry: 12:25
